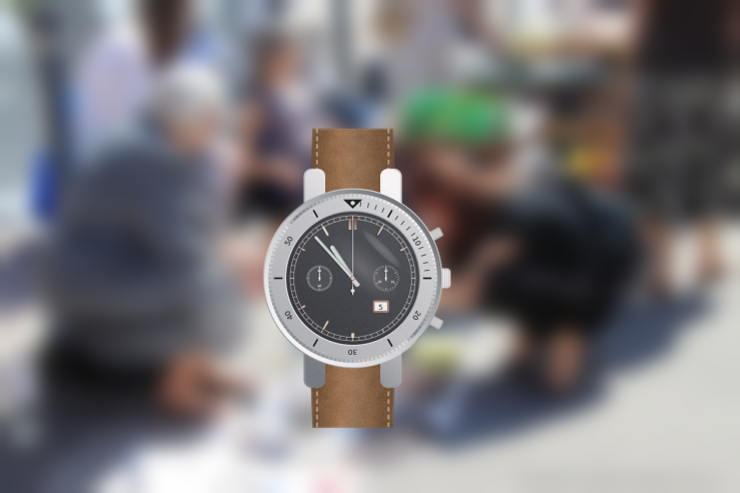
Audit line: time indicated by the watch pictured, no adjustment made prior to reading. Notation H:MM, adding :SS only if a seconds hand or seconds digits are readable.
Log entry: 10:53
